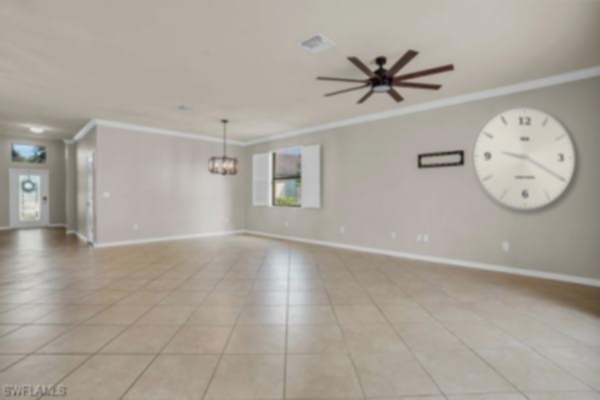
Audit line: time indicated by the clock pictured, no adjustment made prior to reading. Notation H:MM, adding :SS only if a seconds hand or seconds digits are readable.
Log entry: 9:20
